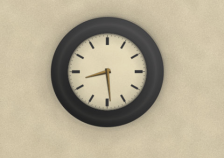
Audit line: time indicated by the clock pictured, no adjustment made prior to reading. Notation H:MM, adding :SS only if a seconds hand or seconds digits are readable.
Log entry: 8:29
